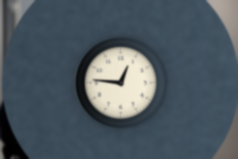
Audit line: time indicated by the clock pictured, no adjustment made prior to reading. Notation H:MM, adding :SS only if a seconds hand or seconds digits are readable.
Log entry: 12:46
